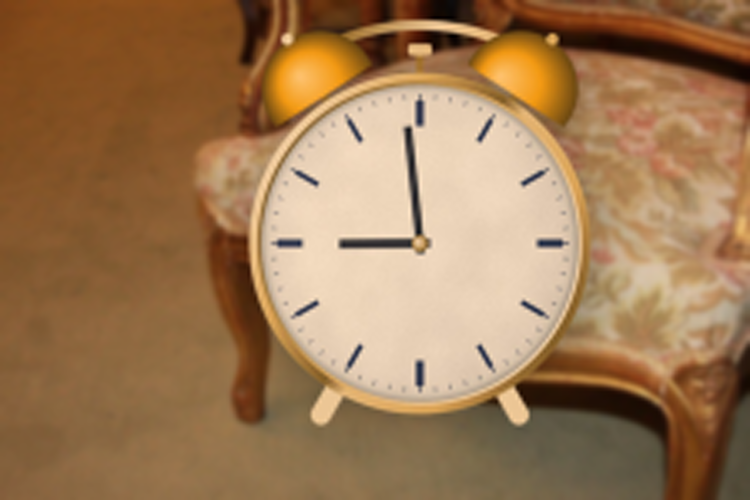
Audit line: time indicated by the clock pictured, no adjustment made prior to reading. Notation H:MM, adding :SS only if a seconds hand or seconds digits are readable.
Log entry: 8:59
